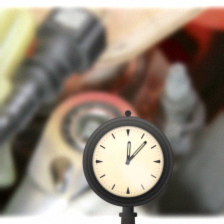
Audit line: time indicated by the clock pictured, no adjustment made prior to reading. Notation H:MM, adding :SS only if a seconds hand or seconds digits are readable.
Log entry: 12:07
